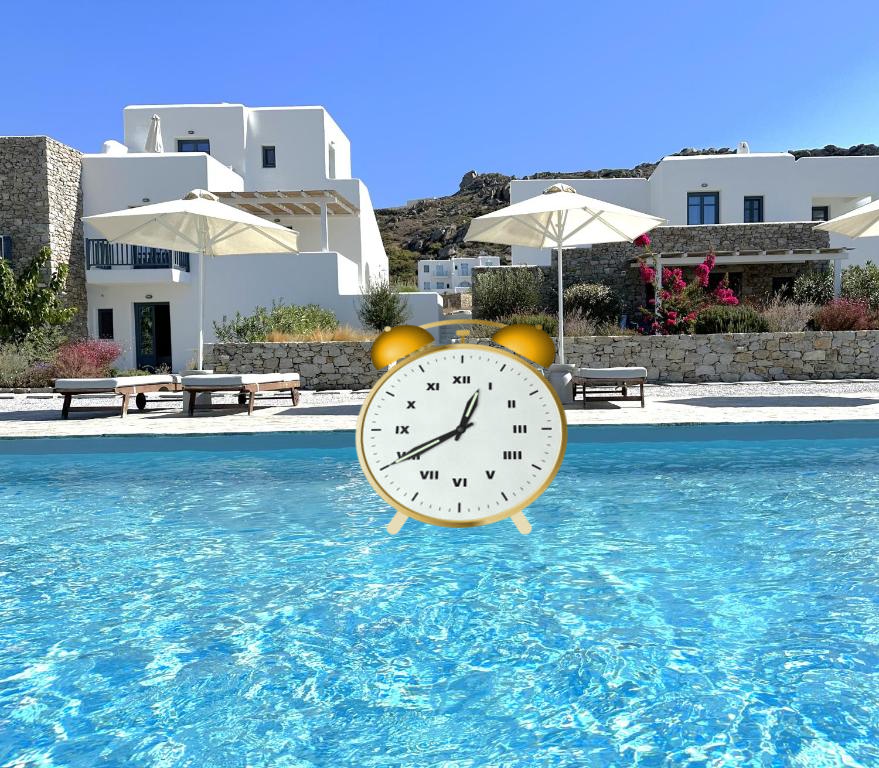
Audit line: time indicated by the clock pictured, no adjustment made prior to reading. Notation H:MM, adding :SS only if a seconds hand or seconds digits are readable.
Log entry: 12:40
